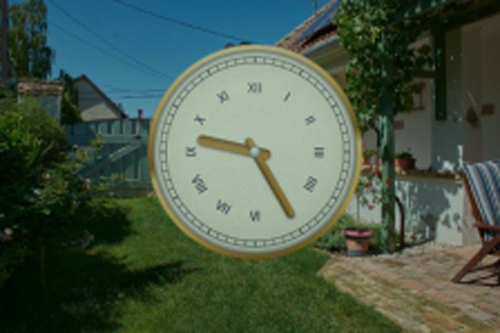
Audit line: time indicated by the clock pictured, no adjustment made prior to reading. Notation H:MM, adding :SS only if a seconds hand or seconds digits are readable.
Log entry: 9:25
